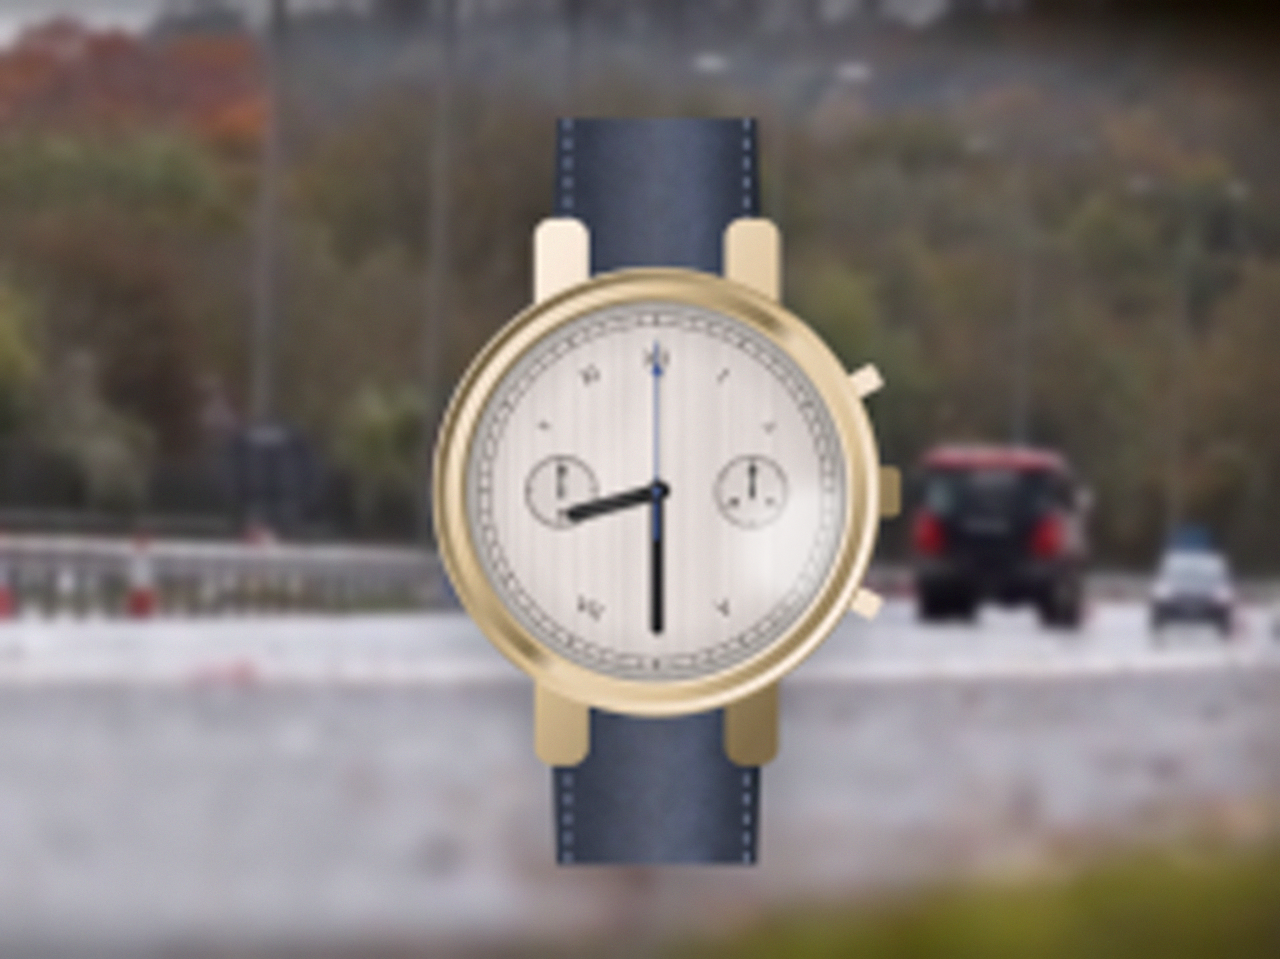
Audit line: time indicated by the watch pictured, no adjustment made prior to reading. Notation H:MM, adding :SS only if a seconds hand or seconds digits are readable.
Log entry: 8:30
